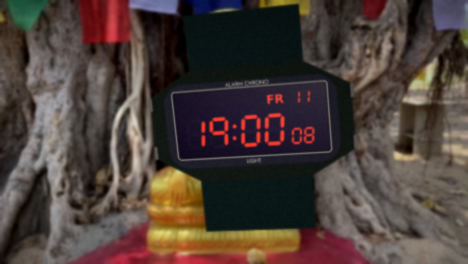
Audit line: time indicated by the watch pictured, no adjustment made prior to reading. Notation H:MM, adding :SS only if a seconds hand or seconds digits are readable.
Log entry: 19:00:08
